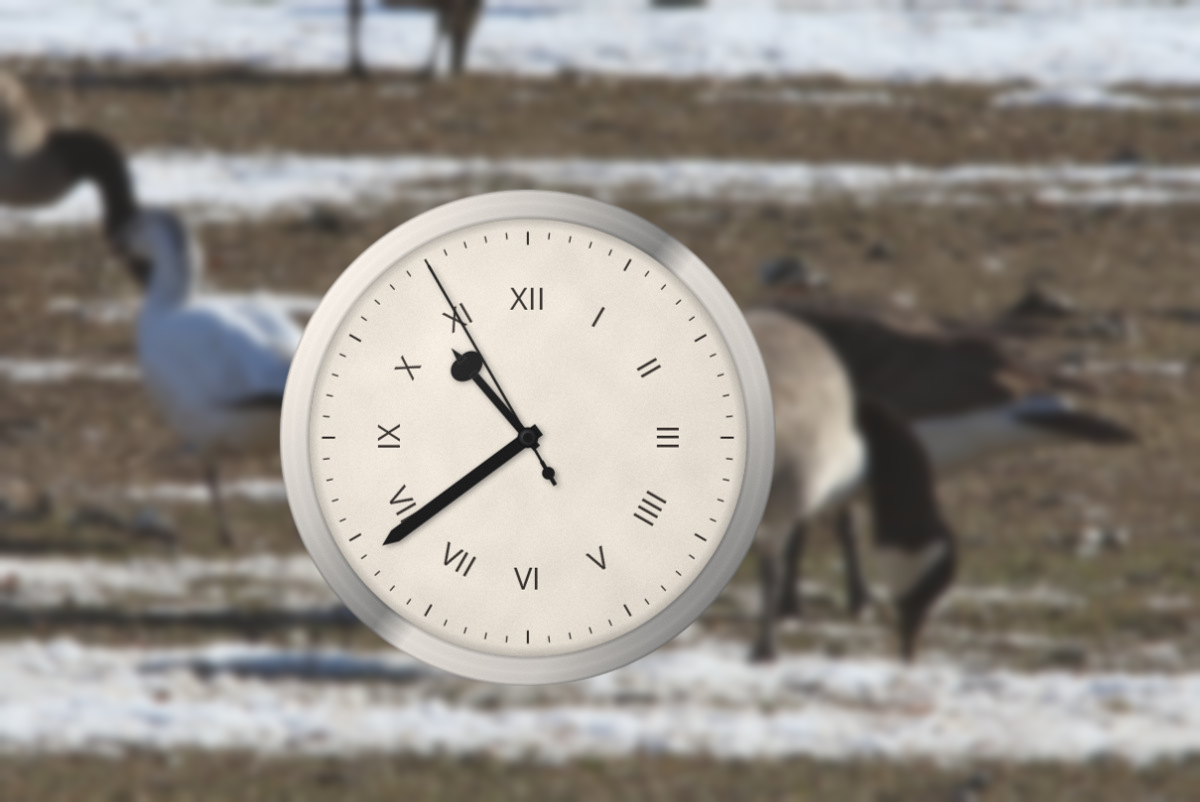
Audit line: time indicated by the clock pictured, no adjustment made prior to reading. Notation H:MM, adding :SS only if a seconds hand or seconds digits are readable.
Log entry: 10:38:55
